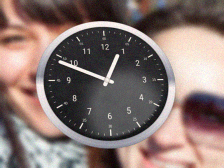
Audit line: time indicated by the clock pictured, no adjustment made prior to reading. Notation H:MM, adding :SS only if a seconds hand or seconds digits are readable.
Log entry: 12:49
